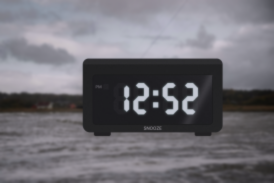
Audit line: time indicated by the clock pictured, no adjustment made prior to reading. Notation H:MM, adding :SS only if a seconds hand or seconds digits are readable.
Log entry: 12:52
